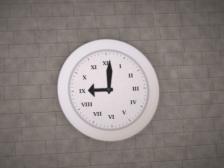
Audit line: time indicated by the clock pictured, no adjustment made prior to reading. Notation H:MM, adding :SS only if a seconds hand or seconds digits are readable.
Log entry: 9:01
